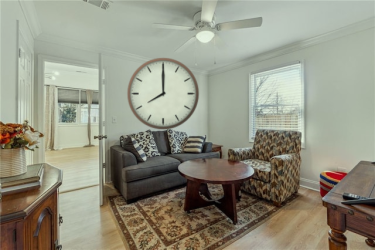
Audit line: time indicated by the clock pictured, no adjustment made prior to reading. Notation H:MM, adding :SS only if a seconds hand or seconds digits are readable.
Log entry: 8:00
